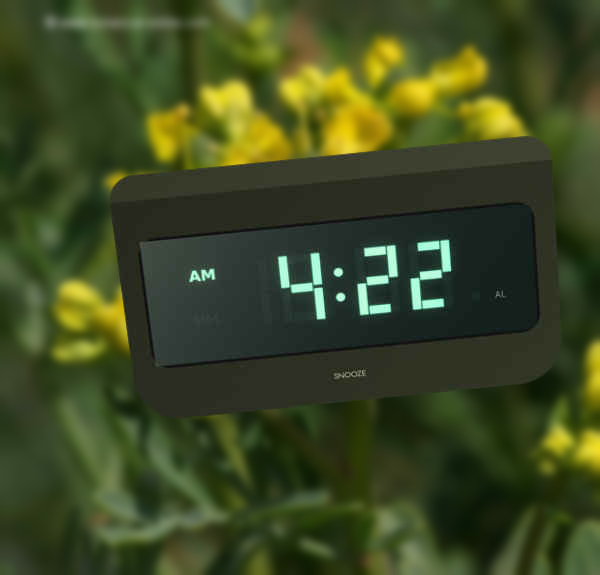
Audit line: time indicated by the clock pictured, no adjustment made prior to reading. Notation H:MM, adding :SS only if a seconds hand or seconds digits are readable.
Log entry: 4:22
